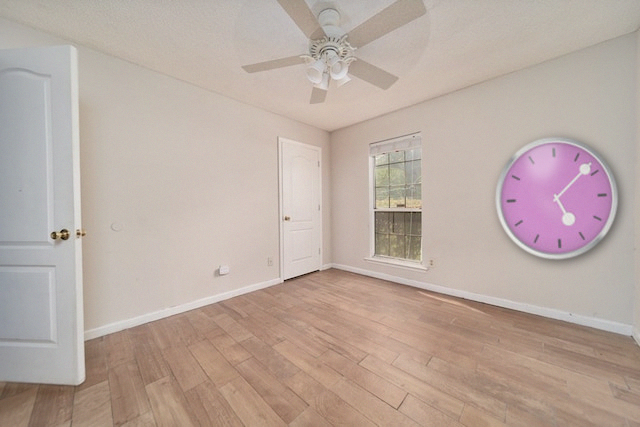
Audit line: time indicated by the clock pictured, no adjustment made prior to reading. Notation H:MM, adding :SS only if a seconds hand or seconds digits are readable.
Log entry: 5:08
